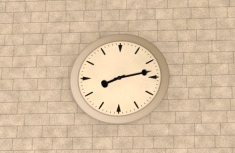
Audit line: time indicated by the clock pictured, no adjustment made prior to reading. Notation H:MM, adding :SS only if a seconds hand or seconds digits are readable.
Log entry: 8:13
